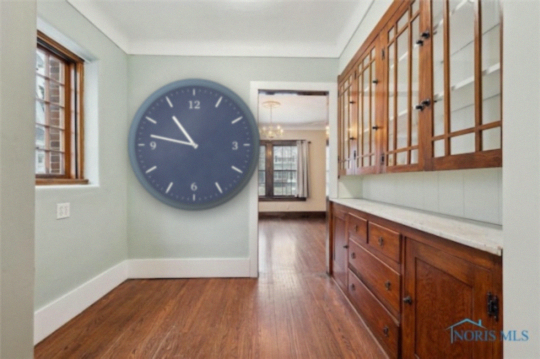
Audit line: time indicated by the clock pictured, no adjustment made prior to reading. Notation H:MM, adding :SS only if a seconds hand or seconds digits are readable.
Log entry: 10:47
